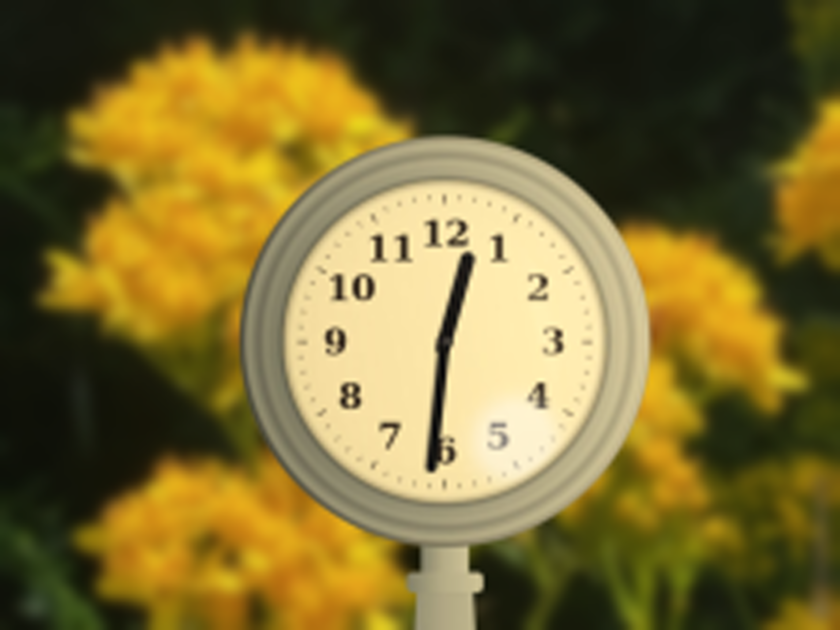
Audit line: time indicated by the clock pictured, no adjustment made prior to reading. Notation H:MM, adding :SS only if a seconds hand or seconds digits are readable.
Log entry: 12:31
